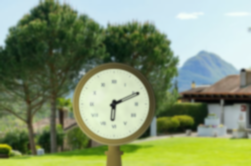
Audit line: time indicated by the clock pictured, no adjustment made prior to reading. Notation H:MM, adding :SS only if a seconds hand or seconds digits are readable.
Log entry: 6:11
